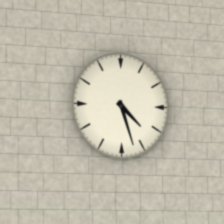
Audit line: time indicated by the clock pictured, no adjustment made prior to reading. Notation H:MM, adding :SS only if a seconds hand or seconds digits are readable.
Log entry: 4:27
